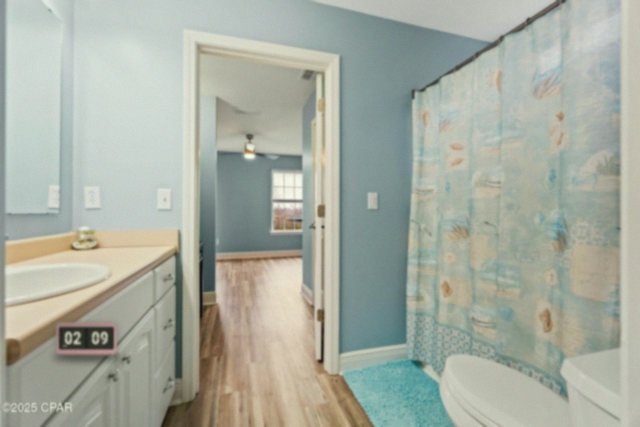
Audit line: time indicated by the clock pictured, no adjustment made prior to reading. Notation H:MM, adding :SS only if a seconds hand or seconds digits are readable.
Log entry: 2:09
